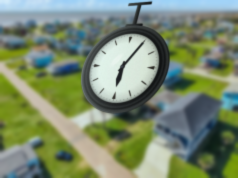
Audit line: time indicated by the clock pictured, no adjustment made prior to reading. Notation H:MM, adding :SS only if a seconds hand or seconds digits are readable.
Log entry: 6:05
